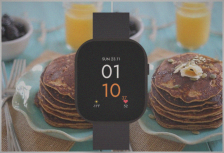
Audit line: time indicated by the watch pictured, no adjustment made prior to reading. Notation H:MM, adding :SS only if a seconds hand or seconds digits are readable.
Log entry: 1:10
